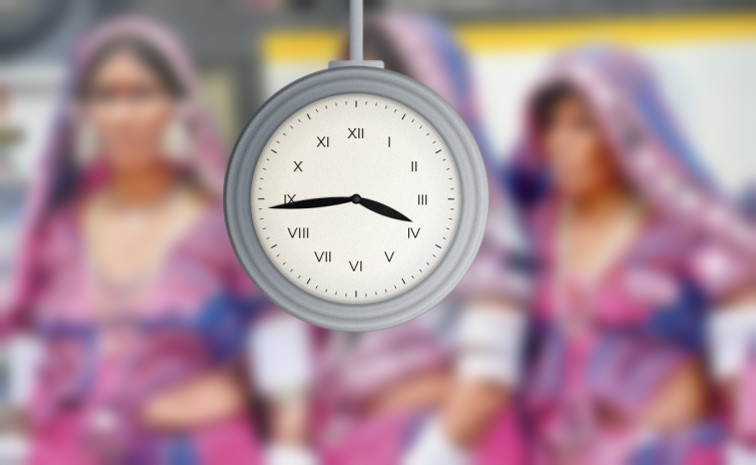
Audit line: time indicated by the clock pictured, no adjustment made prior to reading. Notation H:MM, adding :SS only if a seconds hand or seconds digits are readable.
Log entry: 3:44
